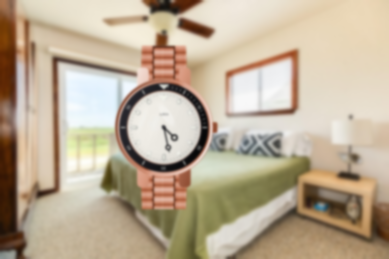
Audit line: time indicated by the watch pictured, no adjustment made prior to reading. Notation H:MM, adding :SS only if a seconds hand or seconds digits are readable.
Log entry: 4:28
